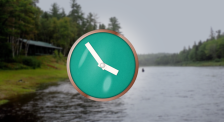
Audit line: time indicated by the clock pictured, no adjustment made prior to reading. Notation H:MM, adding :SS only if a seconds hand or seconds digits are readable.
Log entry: 3:54
